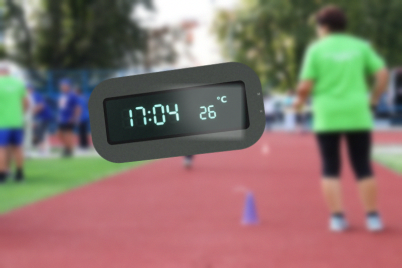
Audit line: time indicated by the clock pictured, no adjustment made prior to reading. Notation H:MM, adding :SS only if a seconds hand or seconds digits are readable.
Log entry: 17:04
